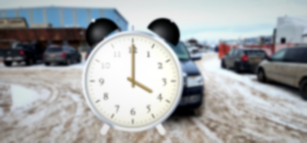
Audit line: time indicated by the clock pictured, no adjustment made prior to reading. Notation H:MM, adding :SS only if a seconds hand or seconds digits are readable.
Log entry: 4:00
